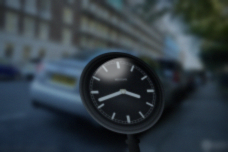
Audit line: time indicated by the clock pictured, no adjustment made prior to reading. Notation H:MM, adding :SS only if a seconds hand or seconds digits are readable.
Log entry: 3:42
